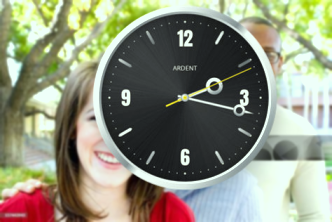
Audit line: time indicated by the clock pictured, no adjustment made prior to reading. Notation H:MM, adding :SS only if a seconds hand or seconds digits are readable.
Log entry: 2:17:11
